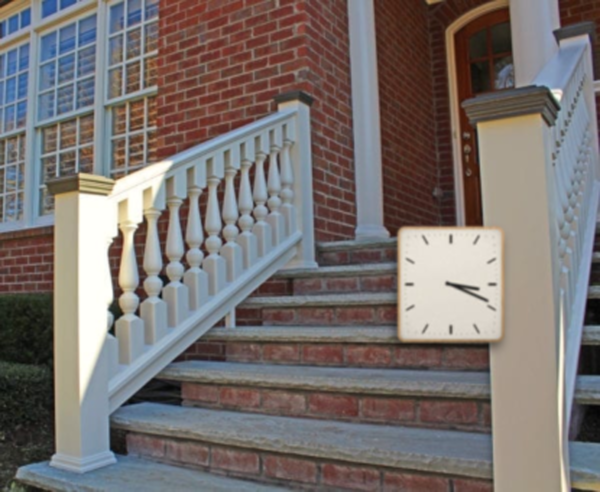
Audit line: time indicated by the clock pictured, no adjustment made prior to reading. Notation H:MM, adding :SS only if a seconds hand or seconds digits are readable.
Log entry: 3:19
